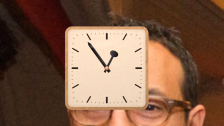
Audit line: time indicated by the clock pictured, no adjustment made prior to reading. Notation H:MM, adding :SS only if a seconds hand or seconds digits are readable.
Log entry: 12:54
